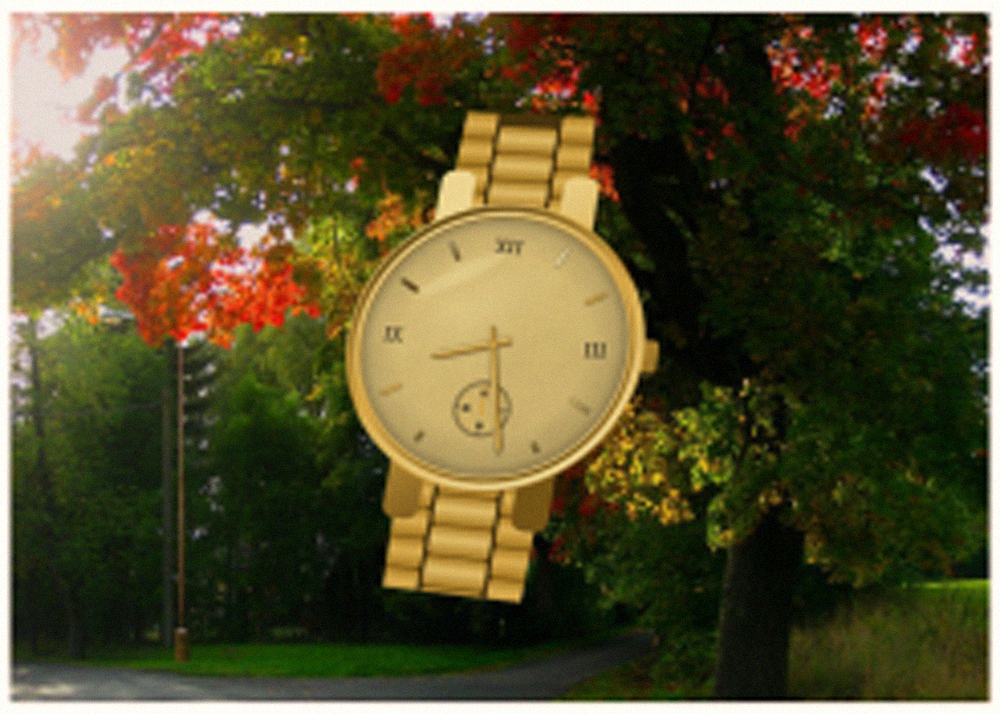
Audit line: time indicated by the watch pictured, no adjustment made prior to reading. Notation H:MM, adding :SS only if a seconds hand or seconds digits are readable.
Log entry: 8:28
